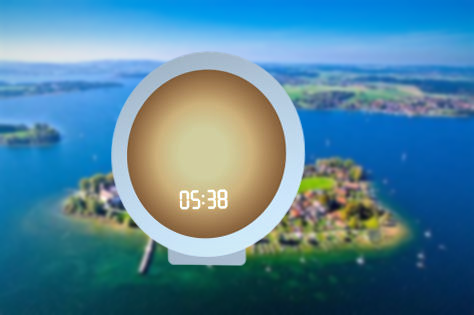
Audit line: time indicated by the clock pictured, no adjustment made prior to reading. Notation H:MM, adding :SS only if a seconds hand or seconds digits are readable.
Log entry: 5:38
